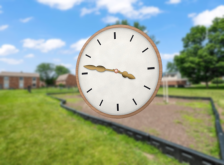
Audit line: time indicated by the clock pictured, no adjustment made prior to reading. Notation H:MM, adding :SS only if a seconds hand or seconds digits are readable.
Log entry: 3:47
